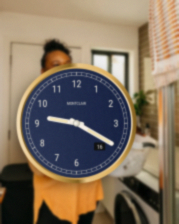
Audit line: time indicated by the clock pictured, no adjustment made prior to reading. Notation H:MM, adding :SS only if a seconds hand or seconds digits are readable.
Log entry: 9:20
